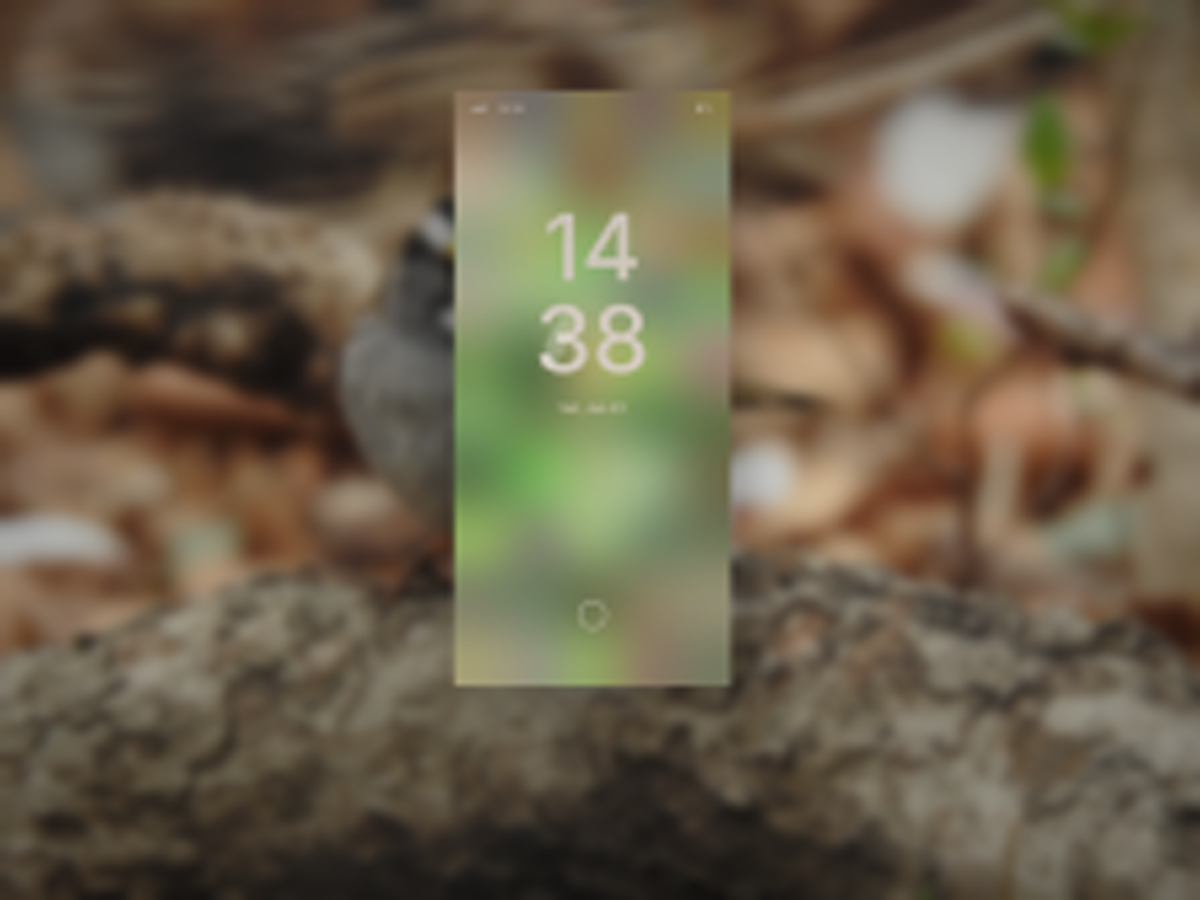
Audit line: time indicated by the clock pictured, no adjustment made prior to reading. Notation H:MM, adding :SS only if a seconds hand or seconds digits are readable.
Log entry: 14:38
